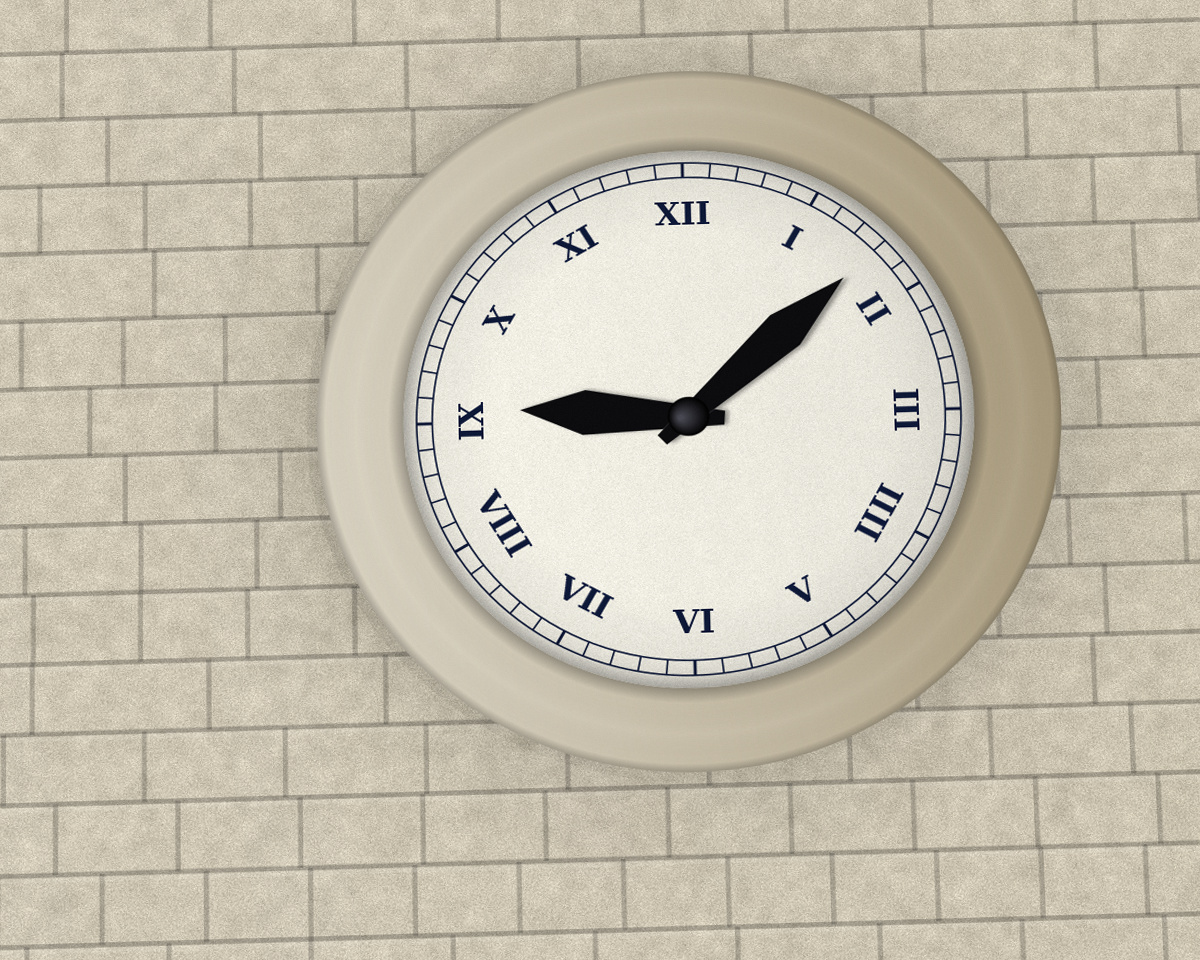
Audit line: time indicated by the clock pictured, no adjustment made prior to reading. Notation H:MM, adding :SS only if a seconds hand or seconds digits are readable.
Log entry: 9:08
